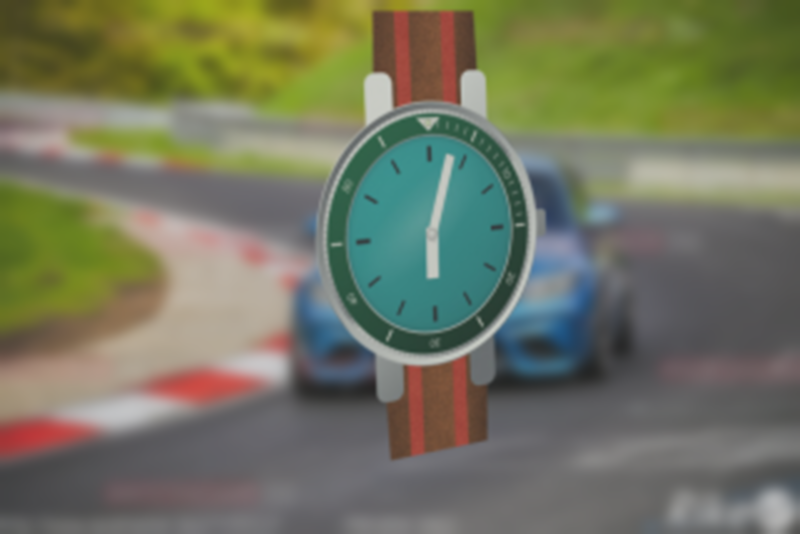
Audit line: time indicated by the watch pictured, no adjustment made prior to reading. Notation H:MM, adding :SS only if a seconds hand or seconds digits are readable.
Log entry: 6:03
